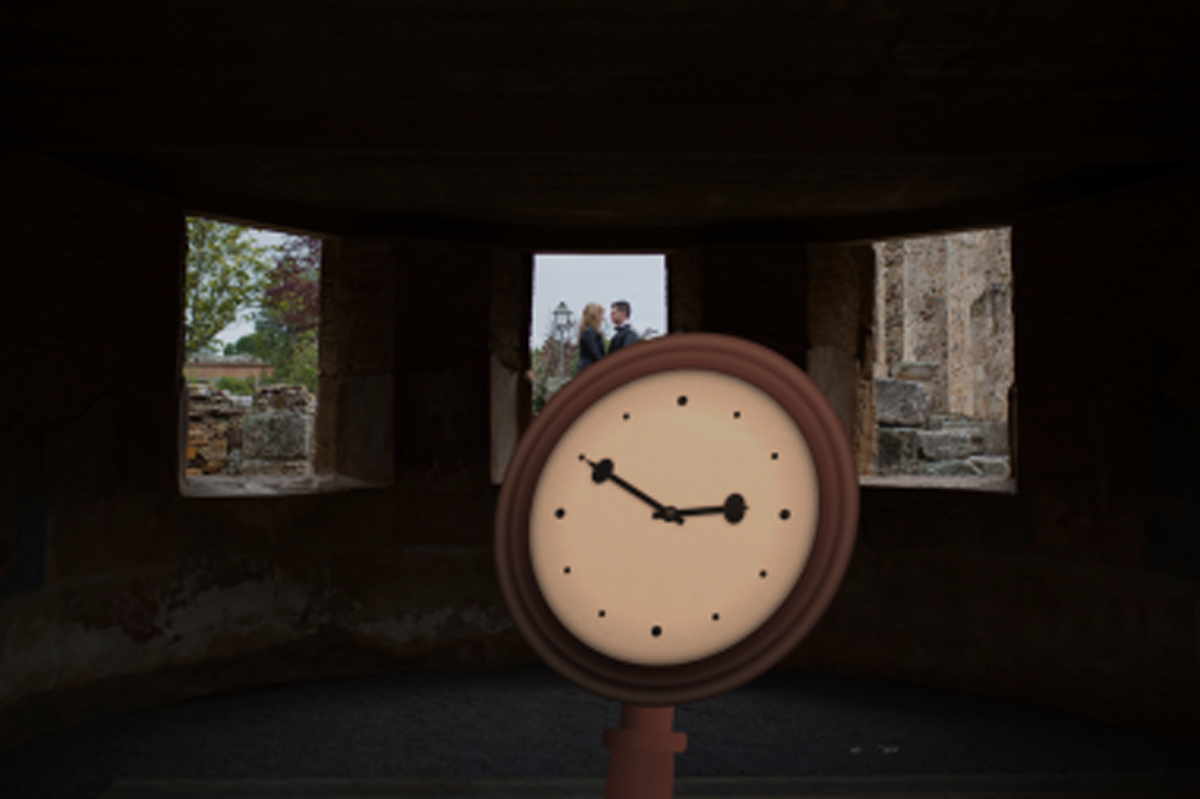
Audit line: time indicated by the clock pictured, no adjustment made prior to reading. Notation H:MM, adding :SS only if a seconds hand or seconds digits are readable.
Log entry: 2:50
